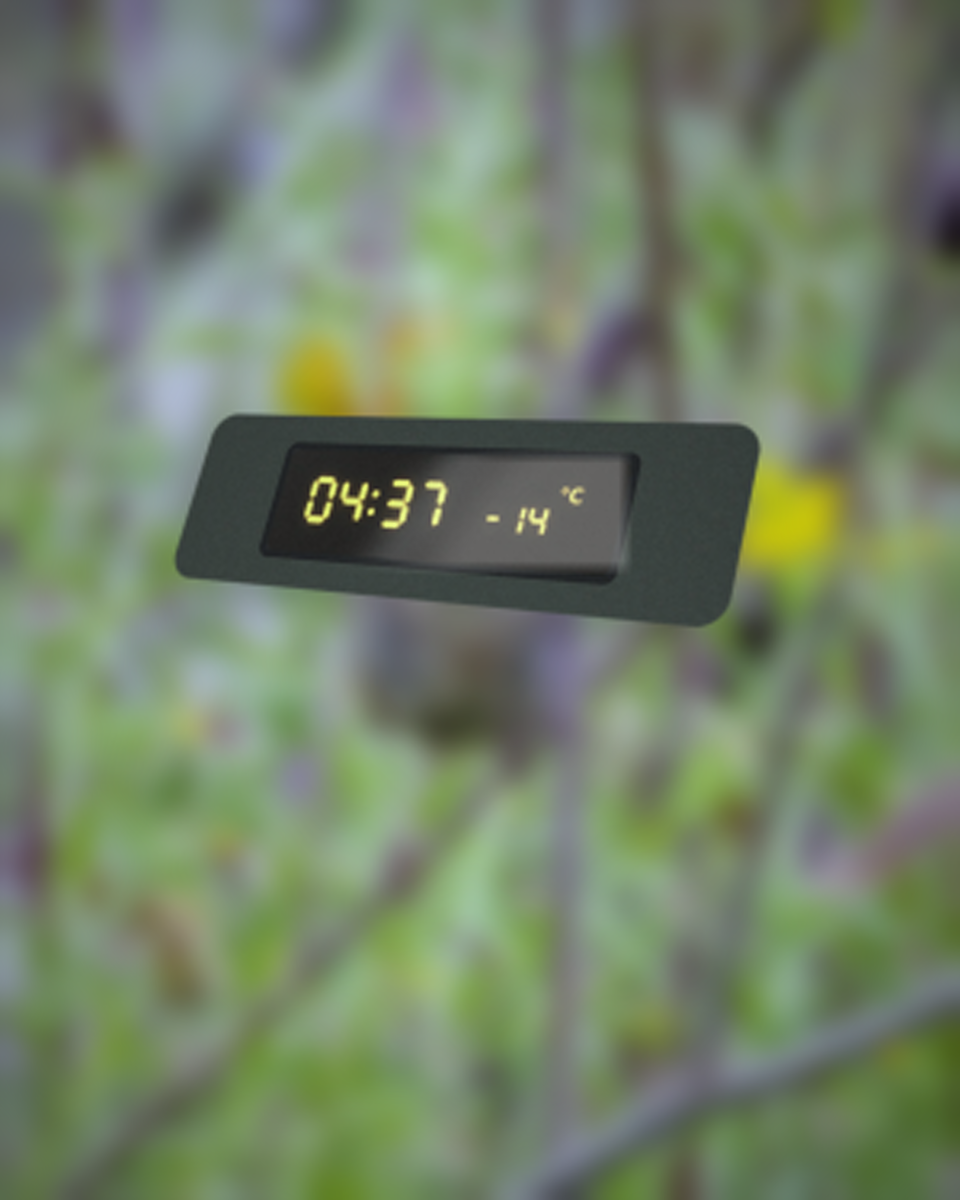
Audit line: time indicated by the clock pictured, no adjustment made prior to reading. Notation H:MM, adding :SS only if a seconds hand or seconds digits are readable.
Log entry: 4:37
